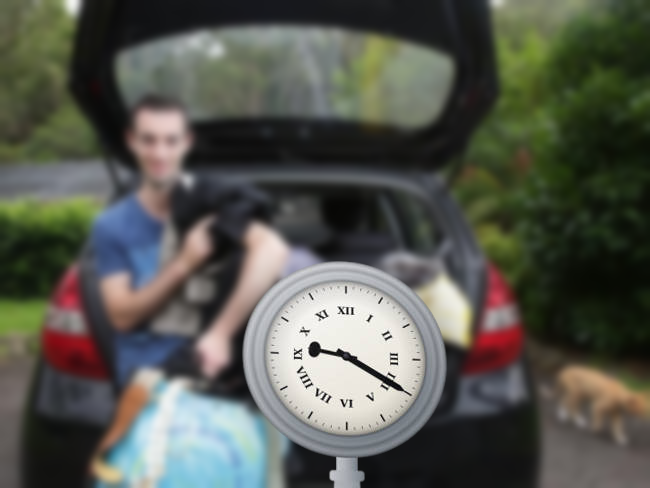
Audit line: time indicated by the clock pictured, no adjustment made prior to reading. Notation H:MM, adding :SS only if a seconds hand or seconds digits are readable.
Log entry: 9:20
